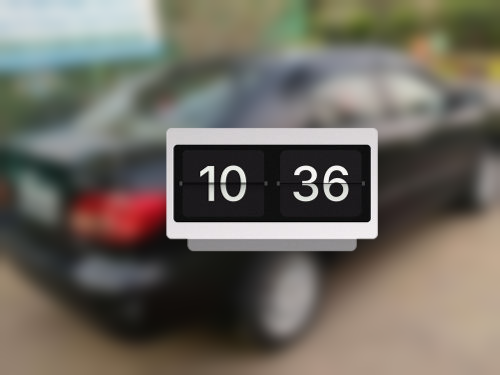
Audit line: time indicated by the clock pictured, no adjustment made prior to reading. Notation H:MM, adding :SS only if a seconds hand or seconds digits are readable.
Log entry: 10:36
